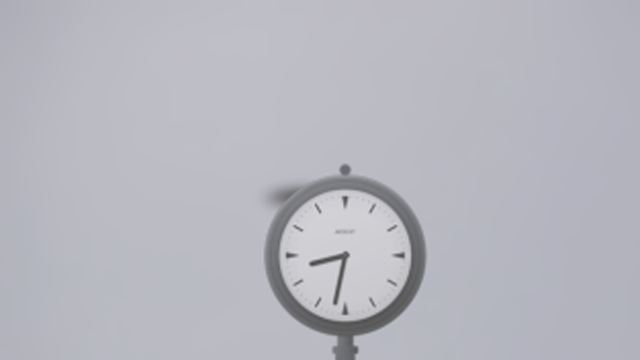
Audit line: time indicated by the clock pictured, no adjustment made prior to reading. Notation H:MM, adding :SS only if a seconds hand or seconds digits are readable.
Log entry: 8:32
